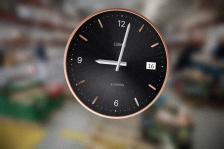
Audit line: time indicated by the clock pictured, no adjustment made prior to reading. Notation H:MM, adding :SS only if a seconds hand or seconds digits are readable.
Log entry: 9:02
